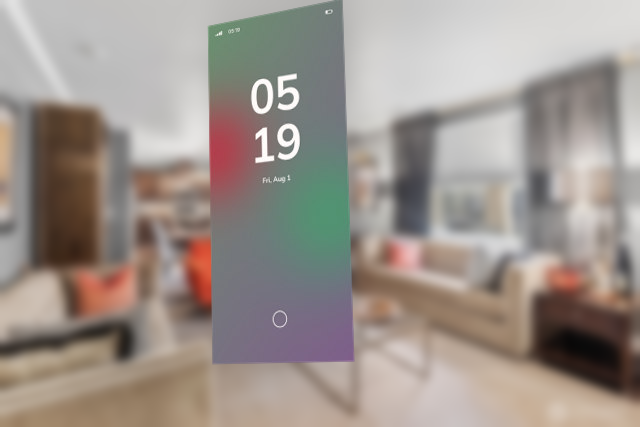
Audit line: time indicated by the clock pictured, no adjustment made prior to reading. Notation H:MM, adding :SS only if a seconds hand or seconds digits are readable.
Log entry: 5:19
